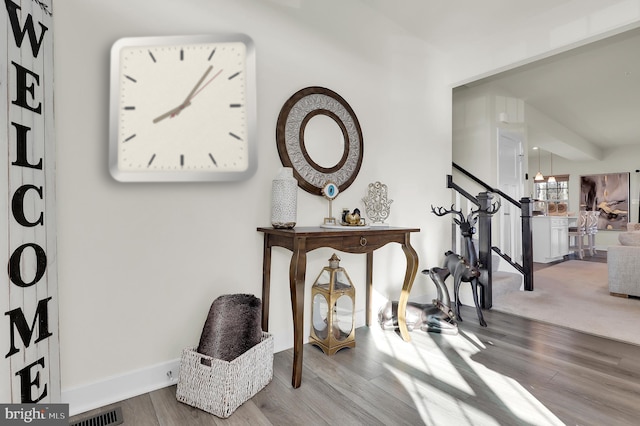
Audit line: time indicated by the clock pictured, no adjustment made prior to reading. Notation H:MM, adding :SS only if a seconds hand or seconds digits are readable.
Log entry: 8:06:08
